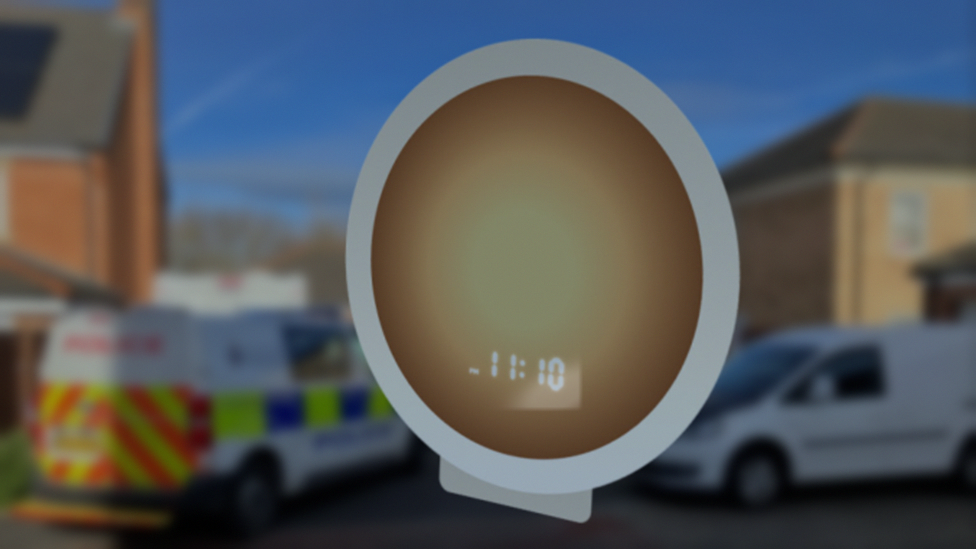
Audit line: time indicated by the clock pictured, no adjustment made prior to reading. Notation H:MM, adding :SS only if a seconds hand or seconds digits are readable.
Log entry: 11:10
